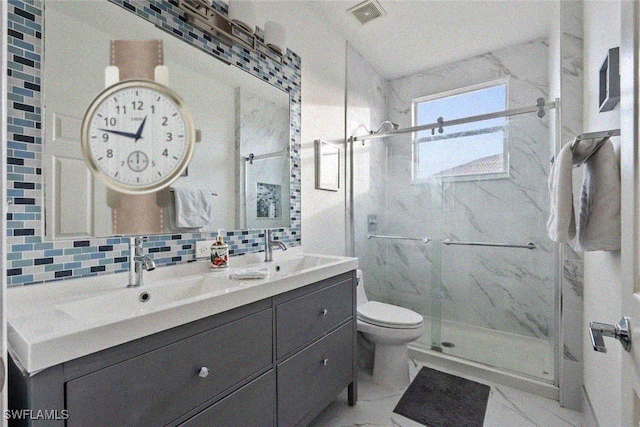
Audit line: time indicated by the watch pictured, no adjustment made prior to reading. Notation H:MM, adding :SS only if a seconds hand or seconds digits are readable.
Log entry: 12:47
